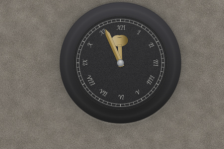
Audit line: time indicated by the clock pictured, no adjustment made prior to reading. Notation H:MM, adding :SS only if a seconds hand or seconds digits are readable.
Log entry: 11:56
